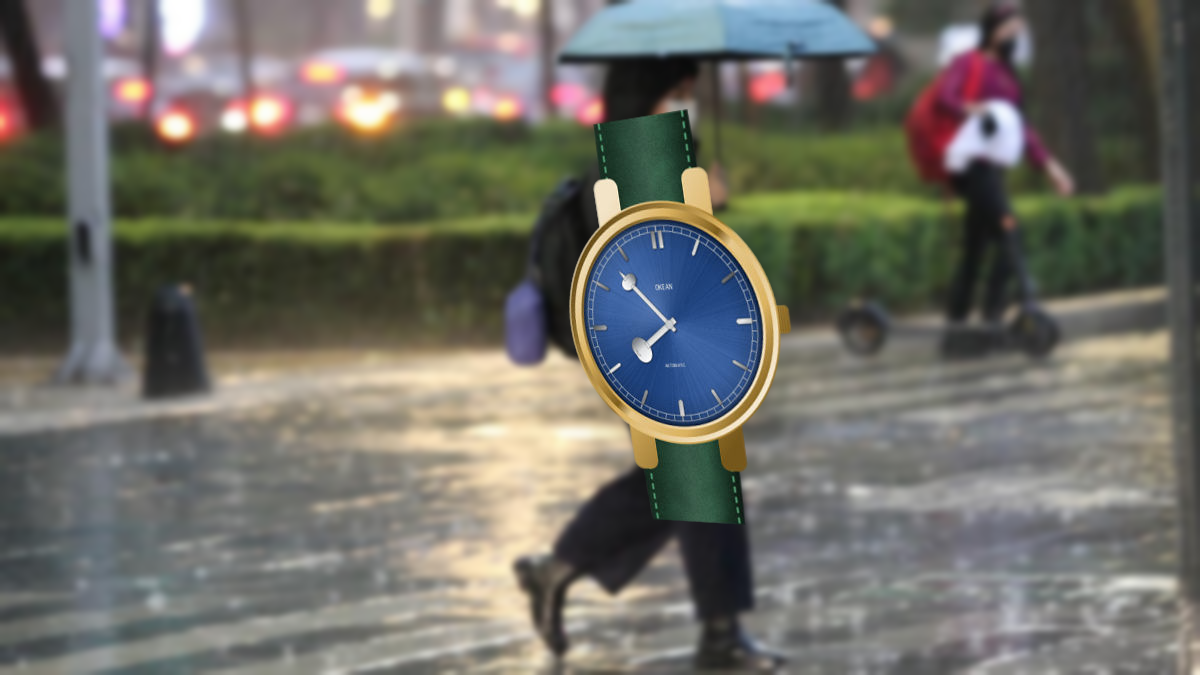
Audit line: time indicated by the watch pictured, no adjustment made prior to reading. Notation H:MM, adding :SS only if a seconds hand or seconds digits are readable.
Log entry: 7:53
